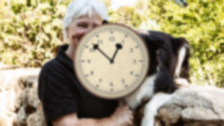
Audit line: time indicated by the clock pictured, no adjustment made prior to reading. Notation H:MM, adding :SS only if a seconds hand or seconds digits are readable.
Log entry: 12:52
